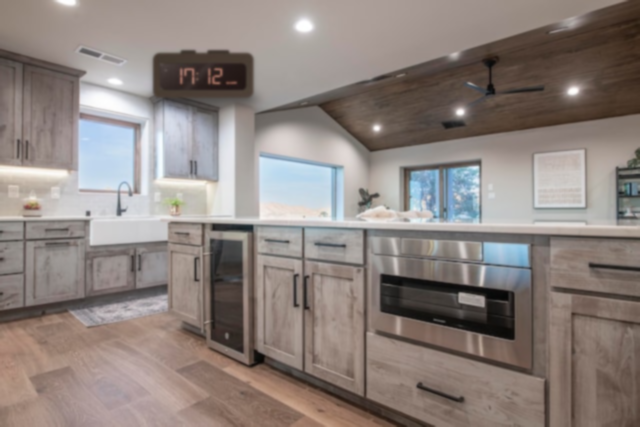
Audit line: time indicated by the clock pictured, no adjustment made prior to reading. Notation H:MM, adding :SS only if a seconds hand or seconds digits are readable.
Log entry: 17:12
